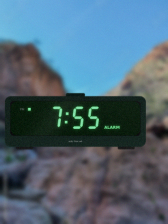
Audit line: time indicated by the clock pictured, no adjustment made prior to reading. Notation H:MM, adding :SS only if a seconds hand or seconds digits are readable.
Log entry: 7:55
